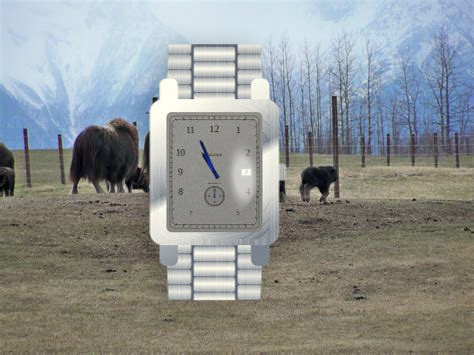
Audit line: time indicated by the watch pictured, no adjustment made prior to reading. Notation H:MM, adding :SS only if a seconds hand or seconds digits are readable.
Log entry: 10:56
